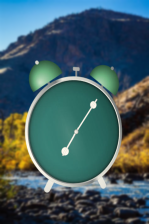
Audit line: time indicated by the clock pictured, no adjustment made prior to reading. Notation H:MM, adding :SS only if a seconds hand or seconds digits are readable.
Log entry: 7:06
